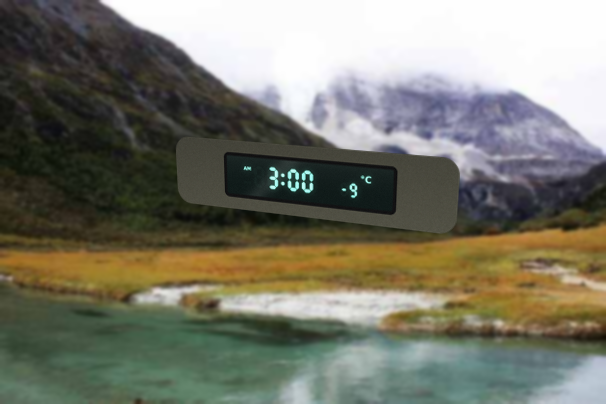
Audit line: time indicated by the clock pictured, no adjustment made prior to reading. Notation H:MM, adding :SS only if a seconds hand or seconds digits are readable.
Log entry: 3:00
